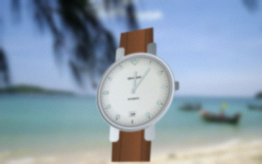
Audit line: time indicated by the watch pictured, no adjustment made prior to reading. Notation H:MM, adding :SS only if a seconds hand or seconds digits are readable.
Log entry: 12:06
